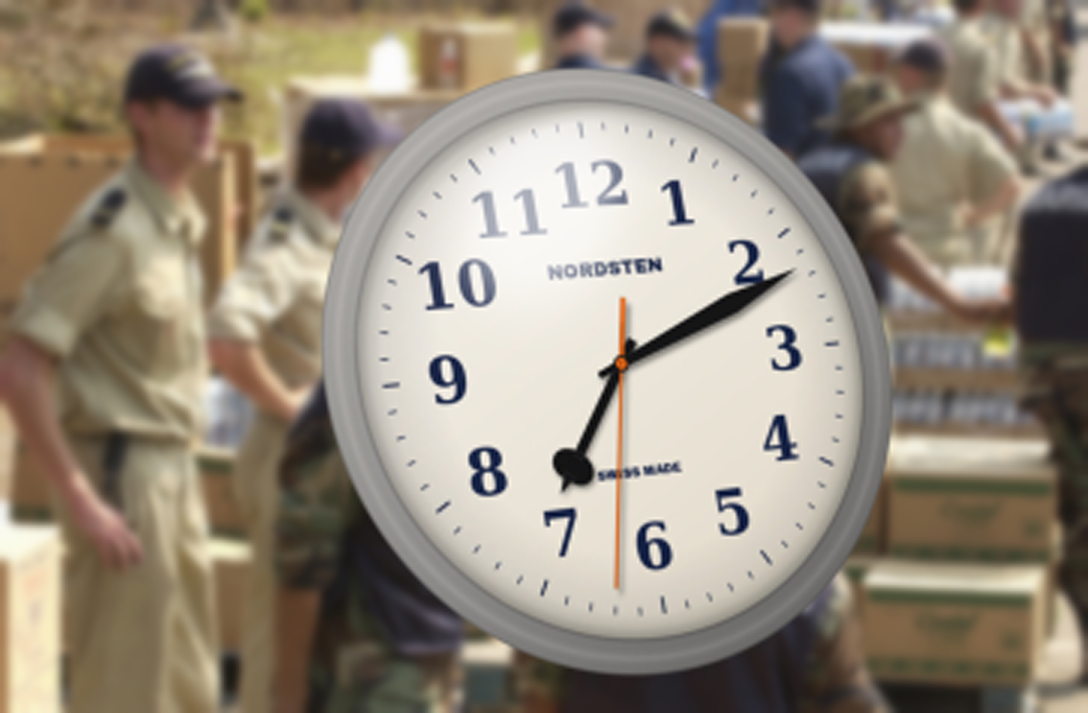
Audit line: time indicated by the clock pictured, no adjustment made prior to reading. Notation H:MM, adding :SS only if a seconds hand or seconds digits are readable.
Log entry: 7:11:32
